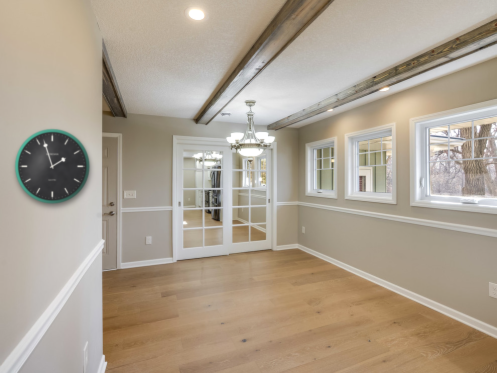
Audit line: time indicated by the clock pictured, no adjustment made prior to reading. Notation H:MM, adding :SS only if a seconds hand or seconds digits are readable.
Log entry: 1:57
